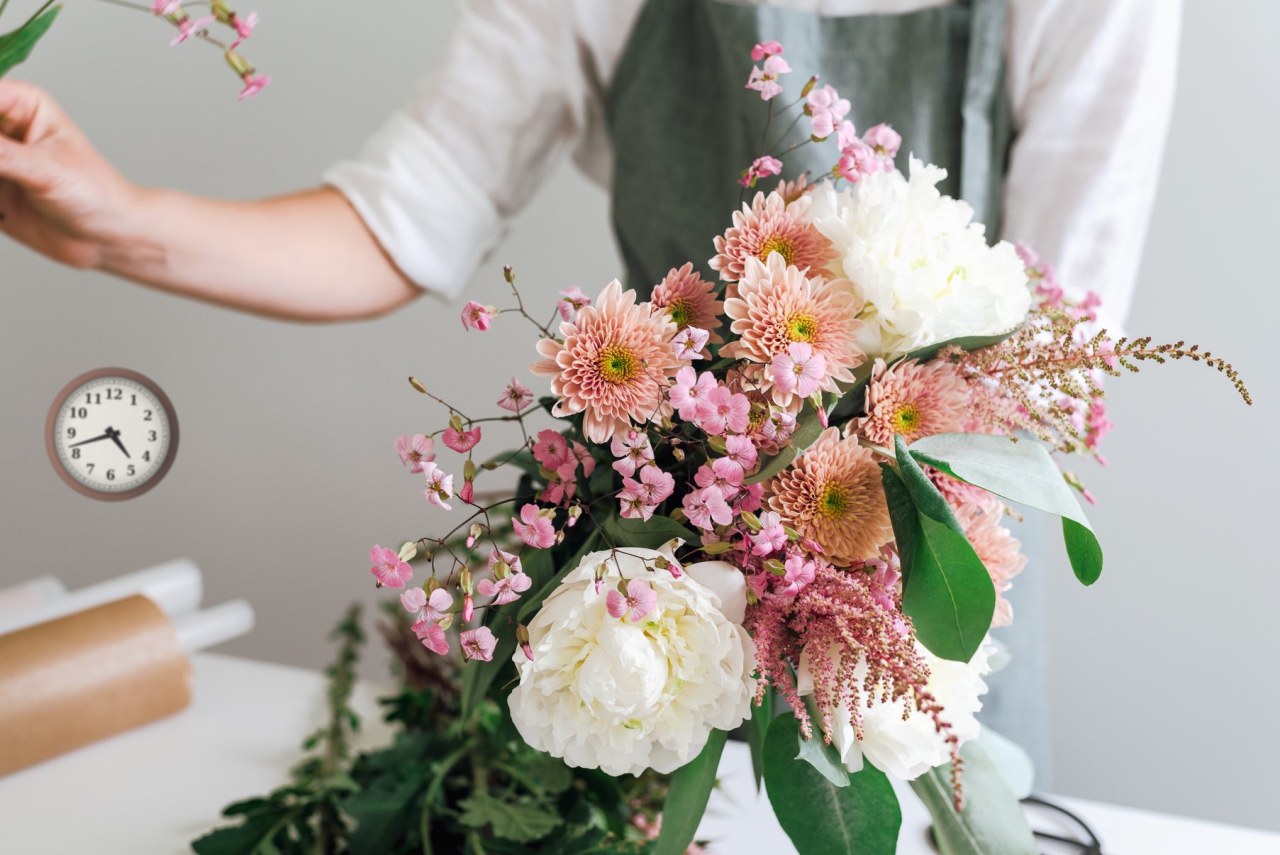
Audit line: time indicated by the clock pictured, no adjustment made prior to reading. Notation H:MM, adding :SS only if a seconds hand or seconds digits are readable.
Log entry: 4:42
